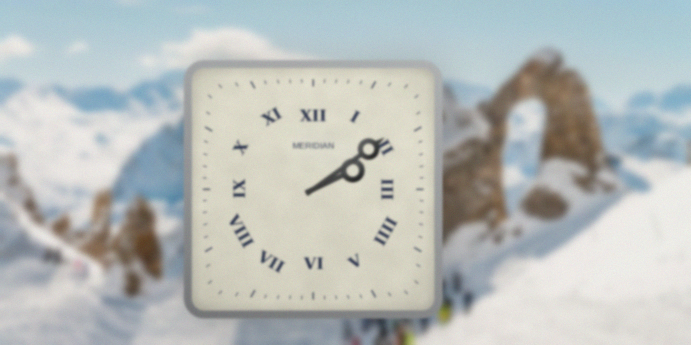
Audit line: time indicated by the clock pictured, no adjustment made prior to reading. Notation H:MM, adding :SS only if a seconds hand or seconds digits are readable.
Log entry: 2:09
